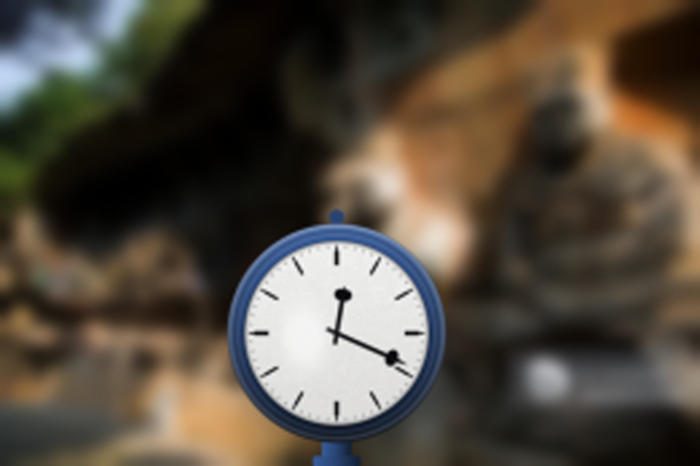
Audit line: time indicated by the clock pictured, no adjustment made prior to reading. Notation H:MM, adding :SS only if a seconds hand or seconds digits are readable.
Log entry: 12:19
